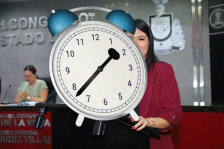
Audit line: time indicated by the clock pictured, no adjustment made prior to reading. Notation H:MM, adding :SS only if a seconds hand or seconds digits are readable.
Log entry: 1:38
